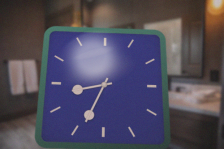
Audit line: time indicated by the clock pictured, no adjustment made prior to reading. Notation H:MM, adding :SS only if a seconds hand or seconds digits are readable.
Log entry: 8:34
